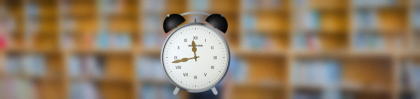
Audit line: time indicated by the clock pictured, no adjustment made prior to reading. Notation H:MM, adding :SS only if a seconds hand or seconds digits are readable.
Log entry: 11:43
